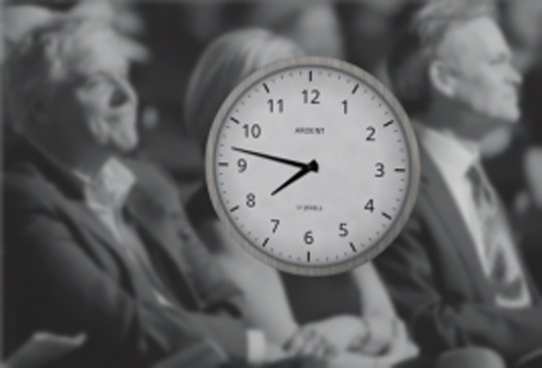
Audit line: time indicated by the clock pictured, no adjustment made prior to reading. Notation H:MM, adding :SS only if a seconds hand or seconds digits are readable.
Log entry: 7:47
